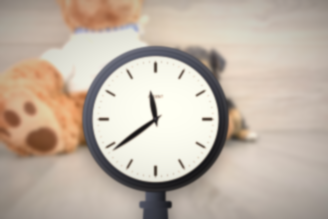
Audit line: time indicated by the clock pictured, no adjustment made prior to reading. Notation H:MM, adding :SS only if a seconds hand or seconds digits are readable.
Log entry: 11:39
